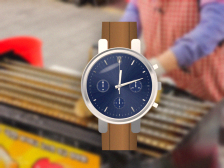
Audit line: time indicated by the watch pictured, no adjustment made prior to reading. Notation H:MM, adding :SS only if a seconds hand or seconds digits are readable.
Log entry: 12:12
